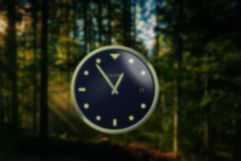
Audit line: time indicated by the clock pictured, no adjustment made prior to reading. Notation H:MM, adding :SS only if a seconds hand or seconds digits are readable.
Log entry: 12:54
